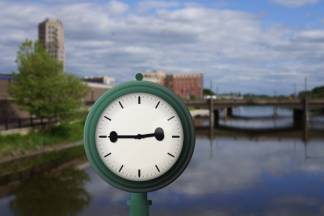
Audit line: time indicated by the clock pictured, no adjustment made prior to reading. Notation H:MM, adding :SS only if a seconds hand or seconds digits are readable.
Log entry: 2:45
